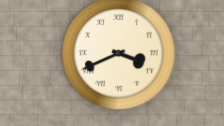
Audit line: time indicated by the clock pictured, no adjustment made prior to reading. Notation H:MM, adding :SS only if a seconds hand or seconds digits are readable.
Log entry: 3:41
